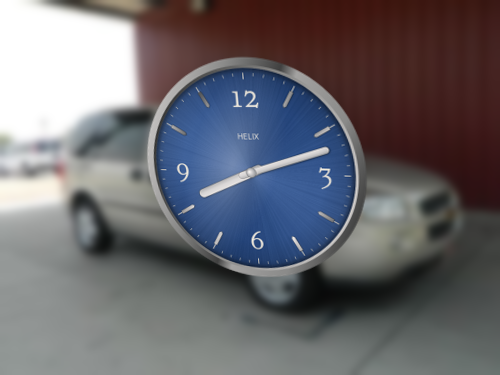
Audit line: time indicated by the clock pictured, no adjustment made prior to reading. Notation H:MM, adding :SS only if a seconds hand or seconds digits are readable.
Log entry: 8:12
